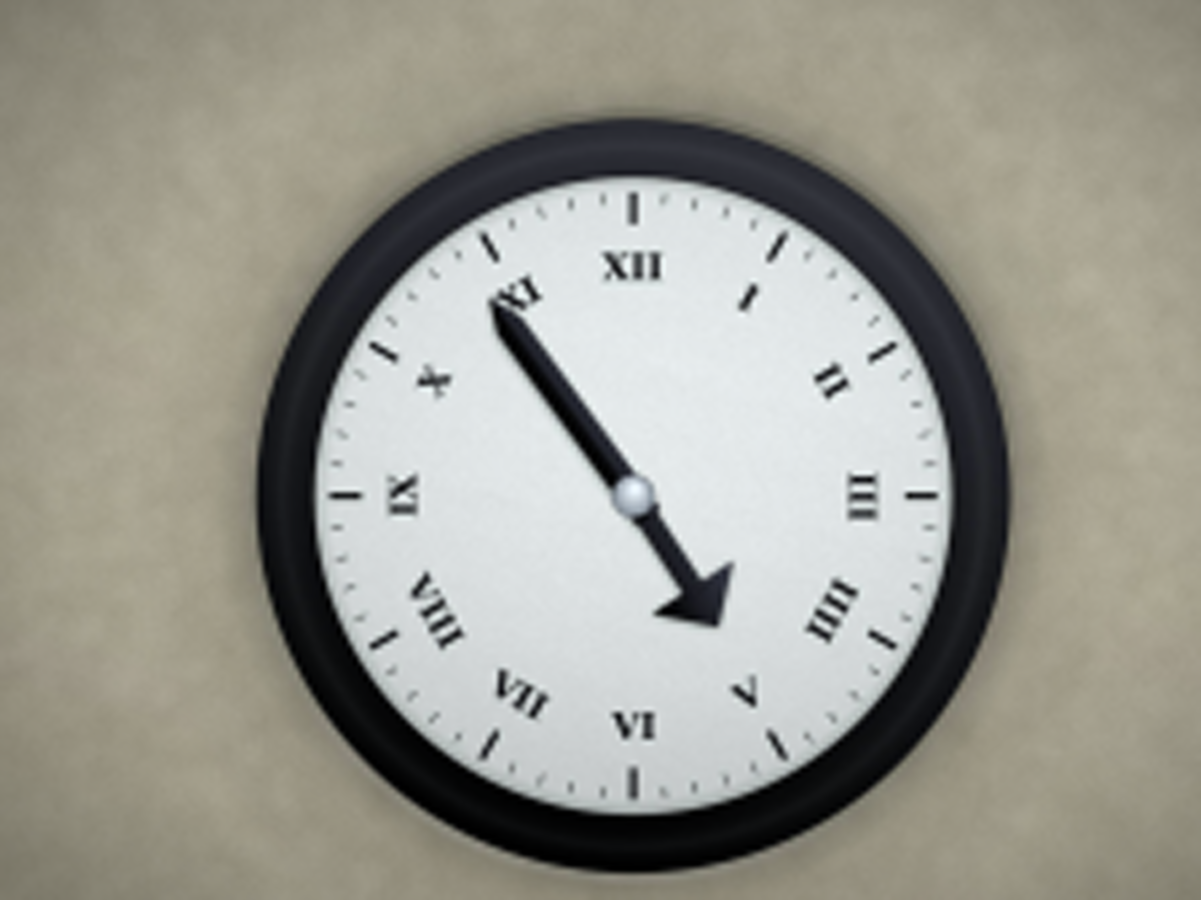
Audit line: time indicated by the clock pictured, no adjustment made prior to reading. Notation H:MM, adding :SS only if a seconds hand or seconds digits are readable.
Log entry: 4:54
